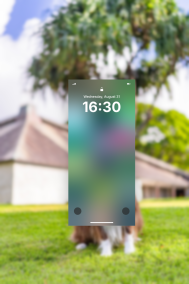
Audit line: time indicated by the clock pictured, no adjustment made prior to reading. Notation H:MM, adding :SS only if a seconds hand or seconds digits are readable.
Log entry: 16:30
